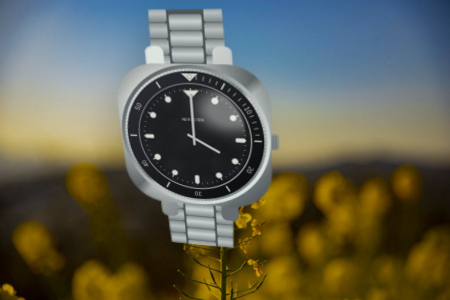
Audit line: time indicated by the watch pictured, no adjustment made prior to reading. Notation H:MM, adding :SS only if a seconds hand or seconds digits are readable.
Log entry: 4:00
